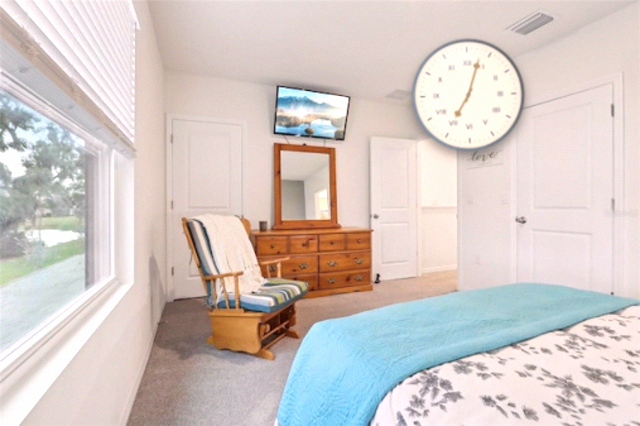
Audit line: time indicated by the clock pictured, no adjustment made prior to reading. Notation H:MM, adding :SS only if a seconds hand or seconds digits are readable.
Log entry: 7:03
